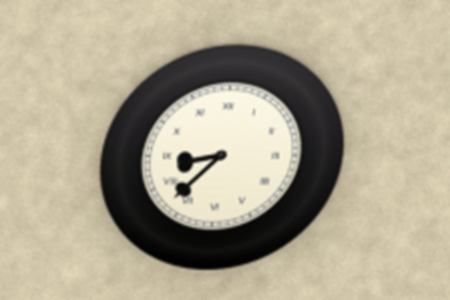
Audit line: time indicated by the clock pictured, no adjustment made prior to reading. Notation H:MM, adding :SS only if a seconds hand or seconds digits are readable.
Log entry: 8:37
